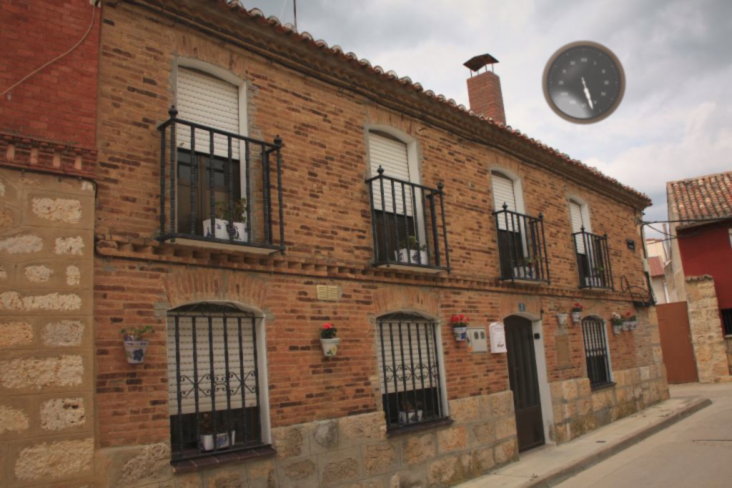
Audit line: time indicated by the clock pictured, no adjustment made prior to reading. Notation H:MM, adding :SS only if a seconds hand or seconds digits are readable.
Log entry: 5:27
